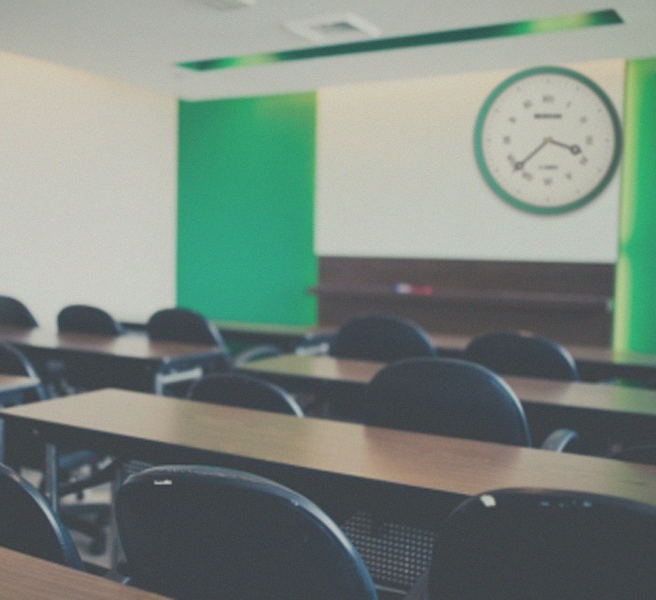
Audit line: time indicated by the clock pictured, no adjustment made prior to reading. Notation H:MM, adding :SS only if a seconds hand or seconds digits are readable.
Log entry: 3:38
